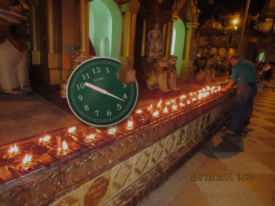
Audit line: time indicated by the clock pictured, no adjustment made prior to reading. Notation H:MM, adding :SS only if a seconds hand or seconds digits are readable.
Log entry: 10:22
